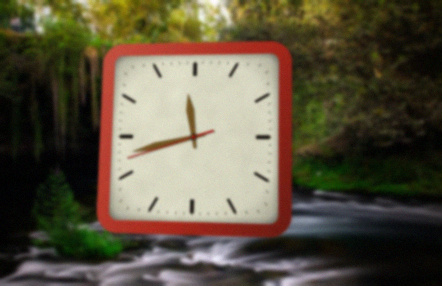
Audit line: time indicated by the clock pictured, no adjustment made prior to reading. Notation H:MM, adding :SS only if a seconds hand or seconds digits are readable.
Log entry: 11:42:42
